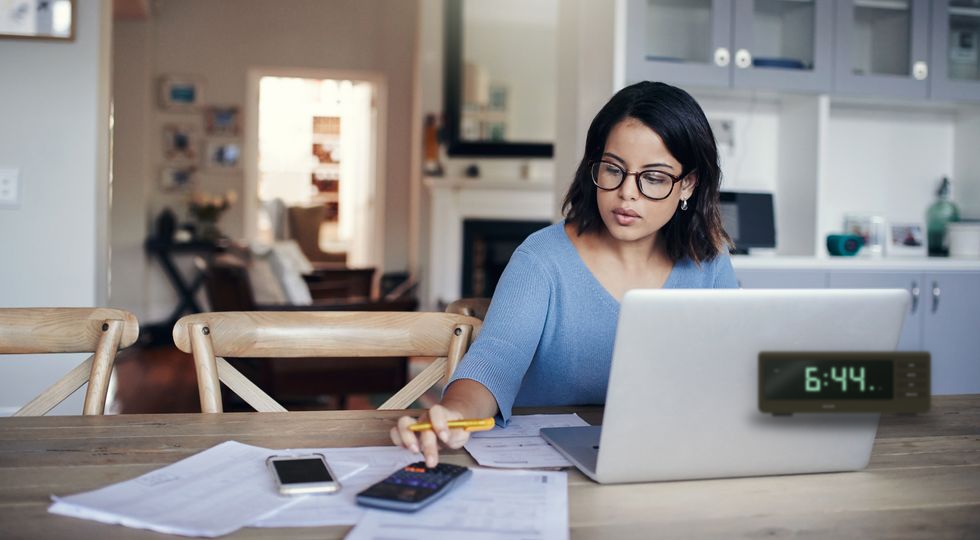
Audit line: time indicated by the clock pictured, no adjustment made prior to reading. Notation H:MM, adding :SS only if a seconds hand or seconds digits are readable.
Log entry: 6:44
